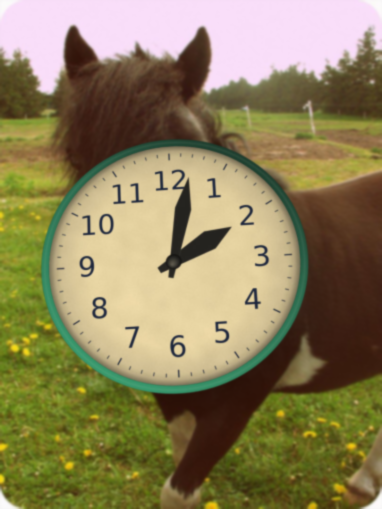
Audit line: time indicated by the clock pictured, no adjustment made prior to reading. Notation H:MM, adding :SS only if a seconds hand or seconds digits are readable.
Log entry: 2:02
